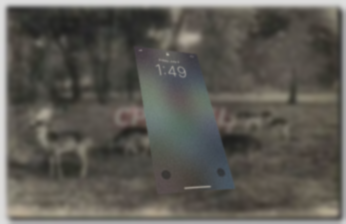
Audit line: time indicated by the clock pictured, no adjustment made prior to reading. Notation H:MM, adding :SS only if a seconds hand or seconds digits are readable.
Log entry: 1:49
